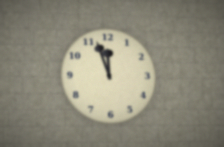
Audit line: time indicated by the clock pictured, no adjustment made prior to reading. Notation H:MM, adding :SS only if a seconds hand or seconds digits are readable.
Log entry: 11:57
